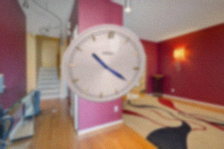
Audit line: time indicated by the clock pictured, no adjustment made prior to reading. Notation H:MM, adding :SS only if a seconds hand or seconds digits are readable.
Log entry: 10:20
